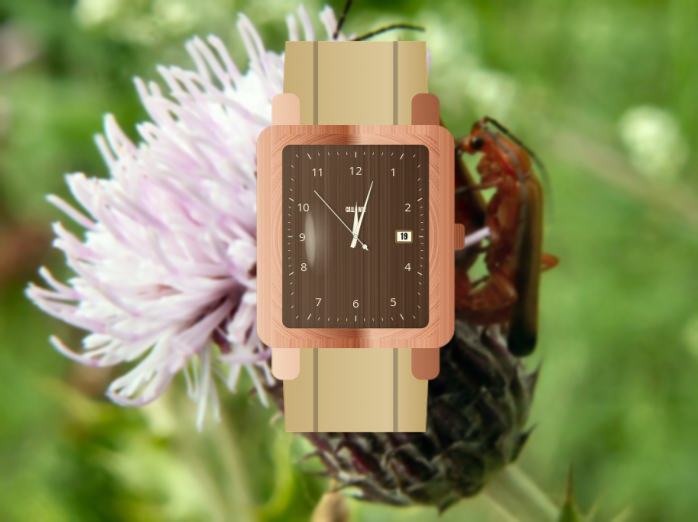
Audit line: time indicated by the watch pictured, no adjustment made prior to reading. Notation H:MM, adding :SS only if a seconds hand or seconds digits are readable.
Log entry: 12:02:53
